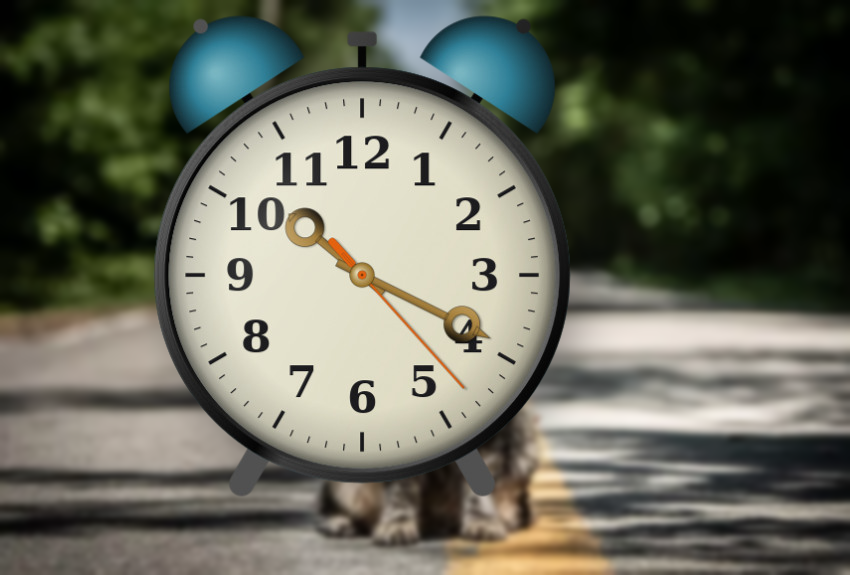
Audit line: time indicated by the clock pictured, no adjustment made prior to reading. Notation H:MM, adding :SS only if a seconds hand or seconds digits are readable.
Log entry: 10:19:23
